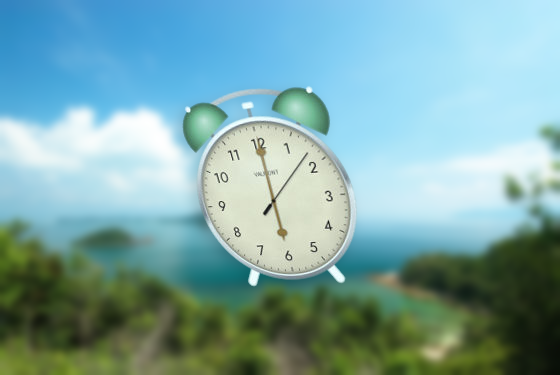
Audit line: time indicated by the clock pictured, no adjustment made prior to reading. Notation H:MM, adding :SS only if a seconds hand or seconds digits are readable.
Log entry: 6:00:08
